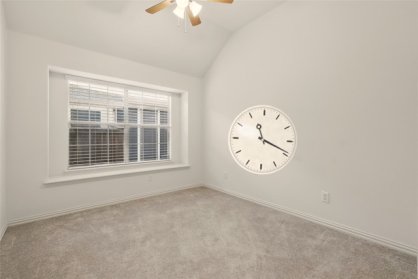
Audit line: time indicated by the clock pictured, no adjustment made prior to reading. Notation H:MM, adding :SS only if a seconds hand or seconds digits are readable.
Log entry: 11:19
